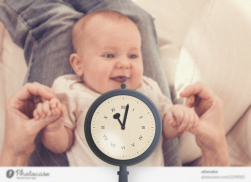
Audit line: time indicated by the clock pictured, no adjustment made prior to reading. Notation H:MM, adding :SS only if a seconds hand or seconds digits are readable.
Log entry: 11:02
